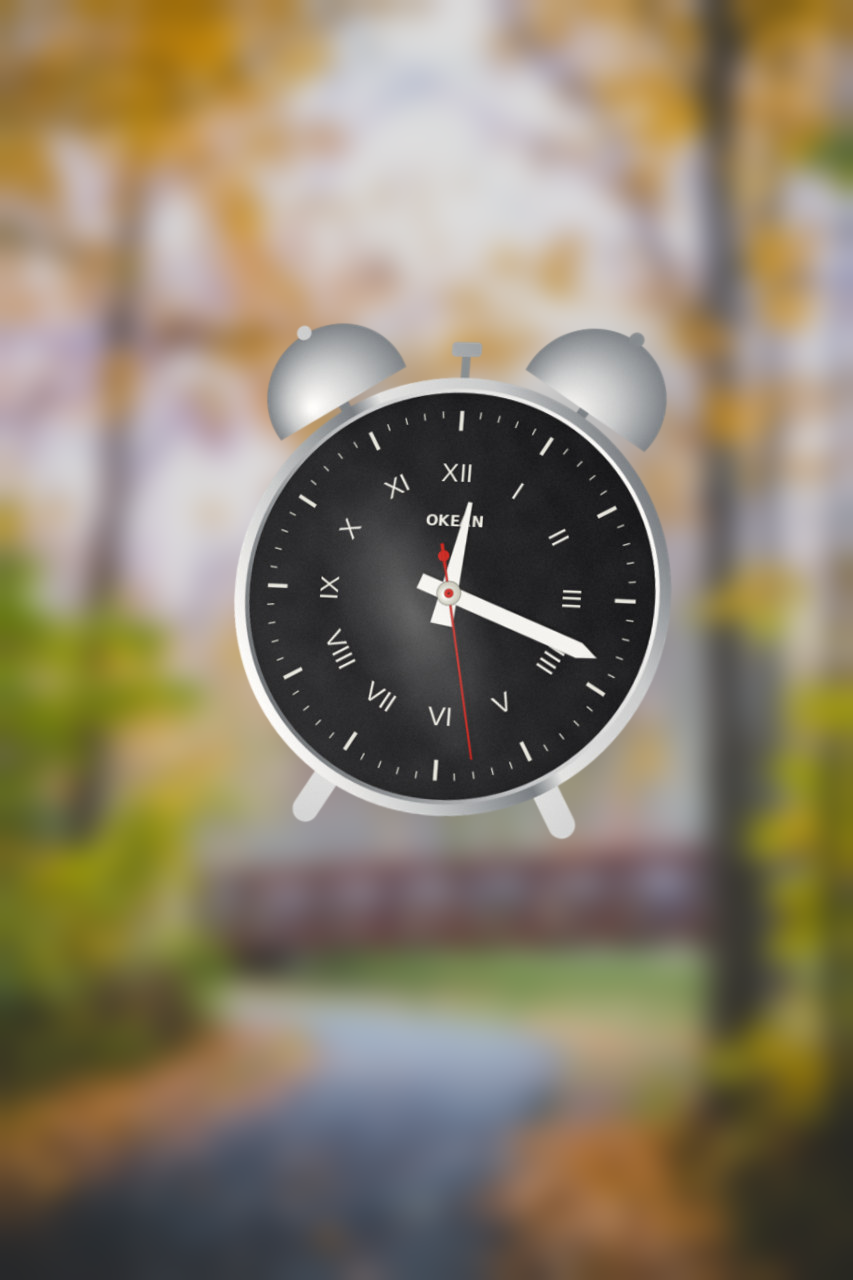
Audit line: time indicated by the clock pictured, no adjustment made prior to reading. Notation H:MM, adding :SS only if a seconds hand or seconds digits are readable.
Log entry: 12:18:28
